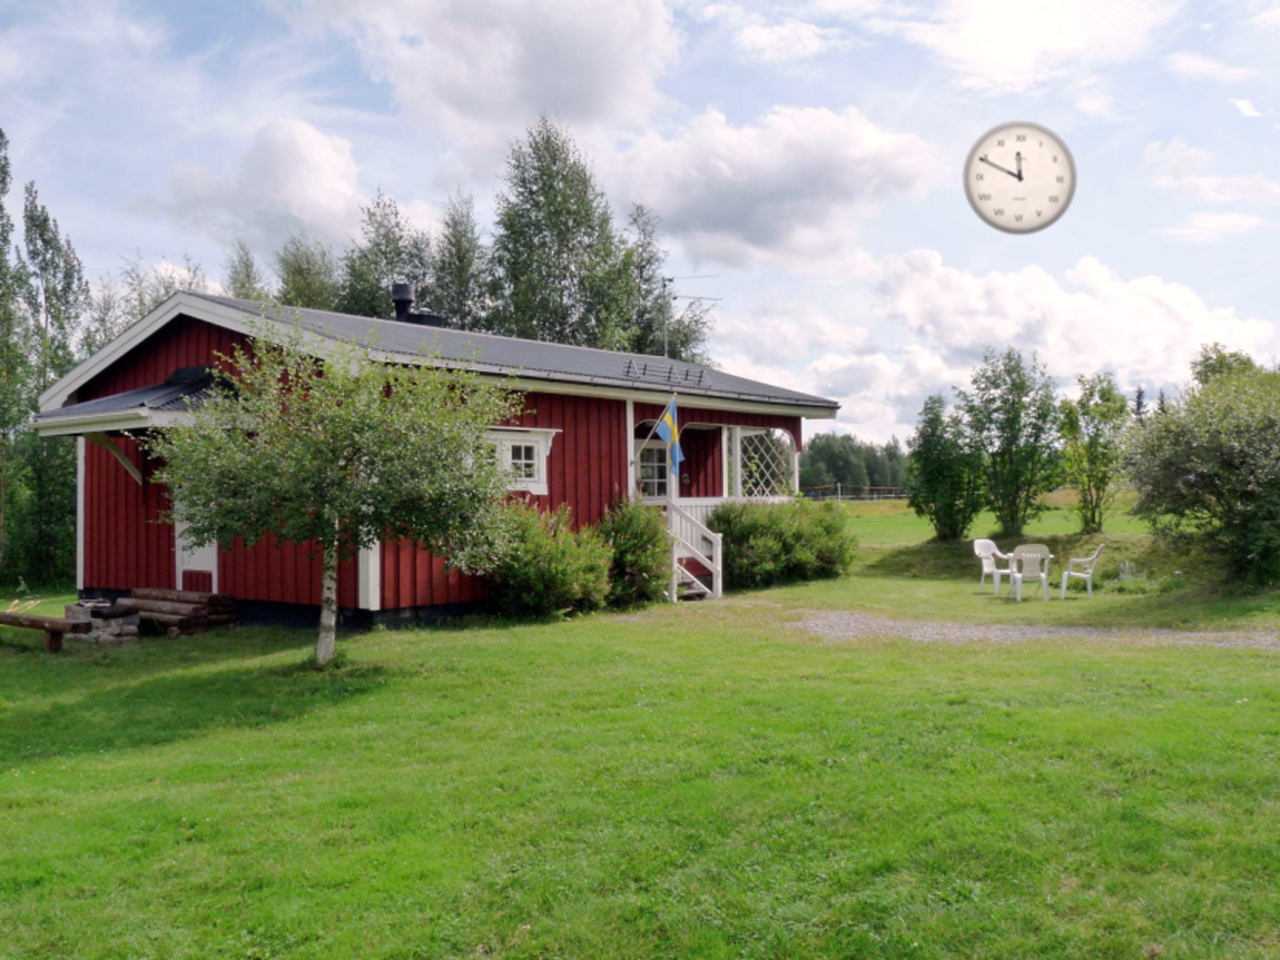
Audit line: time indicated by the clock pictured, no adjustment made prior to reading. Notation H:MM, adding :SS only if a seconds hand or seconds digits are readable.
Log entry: 11:49
